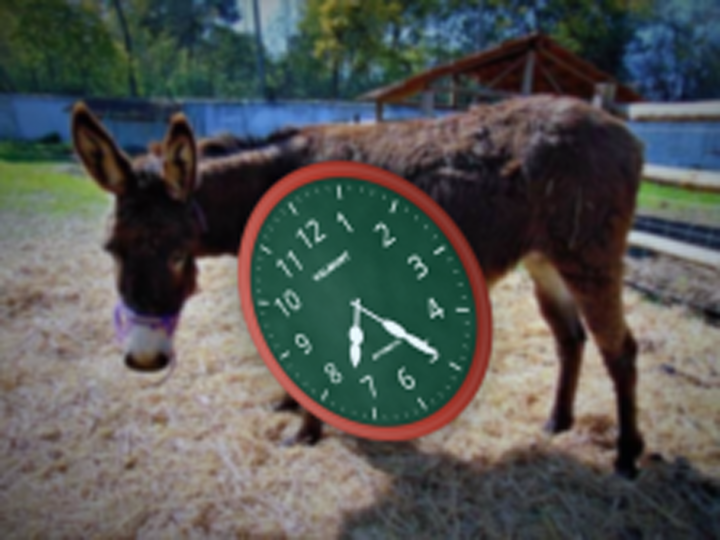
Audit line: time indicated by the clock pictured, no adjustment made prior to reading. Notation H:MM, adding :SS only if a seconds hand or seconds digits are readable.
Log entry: 7:25
